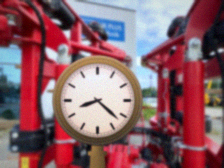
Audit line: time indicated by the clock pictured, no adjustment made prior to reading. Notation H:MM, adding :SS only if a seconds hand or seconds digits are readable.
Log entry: 8:22
